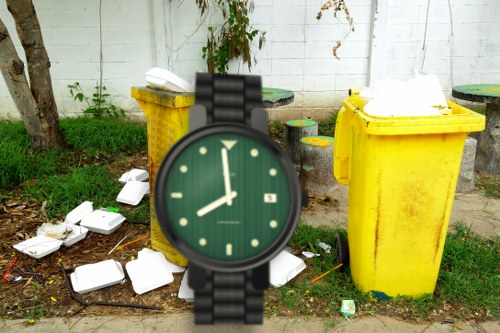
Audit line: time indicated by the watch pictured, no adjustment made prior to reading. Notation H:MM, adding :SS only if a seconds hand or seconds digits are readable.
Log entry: 7:59
